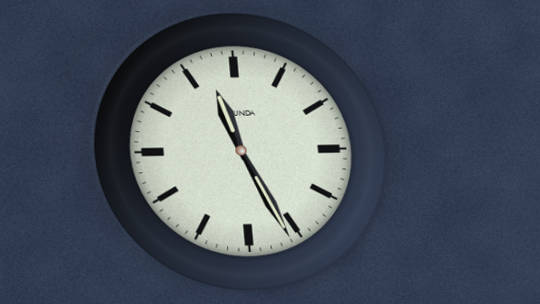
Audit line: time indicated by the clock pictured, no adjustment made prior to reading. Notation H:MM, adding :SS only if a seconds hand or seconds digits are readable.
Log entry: 11:26
